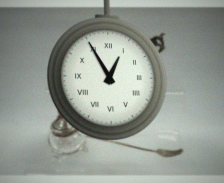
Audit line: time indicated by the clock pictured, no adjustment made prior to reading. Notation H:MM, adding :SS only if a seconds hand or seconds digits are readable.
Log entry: 12:55
